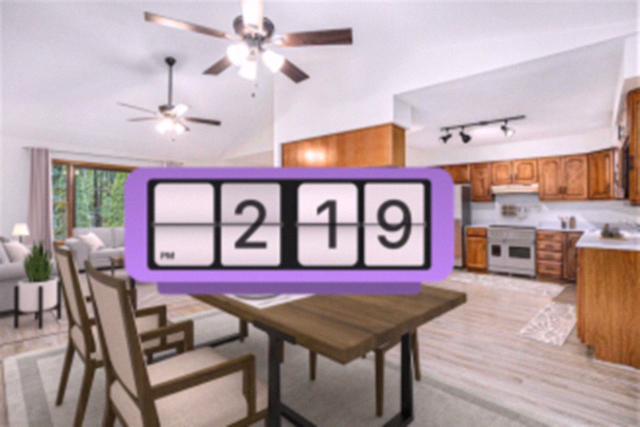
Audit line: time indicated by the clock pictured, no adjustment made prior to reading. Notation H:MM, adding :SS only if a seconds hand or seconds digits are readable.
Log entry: 2:19
